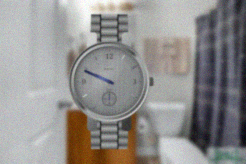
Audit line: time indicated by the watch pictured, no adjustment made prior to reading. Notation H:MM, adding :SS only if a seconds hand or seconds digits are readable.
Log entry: 9:49
